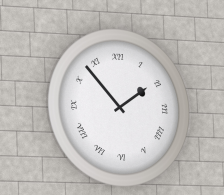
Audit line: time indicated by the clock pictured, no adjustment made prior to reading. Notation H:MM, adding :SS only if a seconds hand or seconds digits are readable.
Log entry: 1:53
